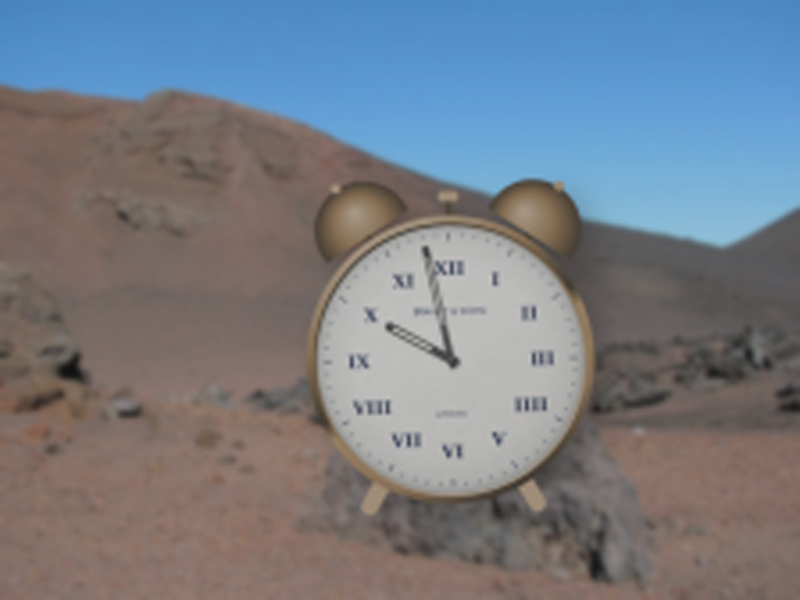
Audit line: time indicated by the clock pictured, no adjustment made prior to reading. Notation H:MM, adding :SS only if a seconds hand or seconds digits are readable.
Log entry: 9:58
